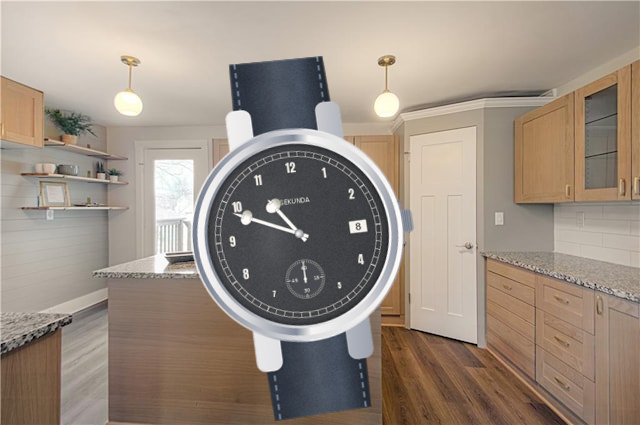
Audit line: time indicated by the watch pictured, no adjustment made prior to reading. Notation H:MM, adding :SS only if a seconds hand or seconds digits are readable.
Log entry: 10:49
